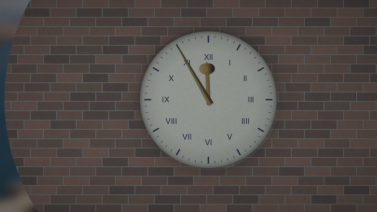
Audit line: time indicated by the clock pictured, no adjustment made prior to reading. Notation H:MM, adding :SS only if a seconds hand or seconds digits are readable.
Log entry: 11:55
